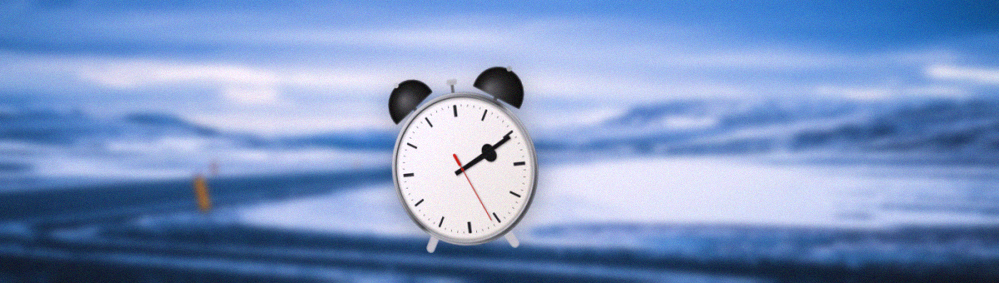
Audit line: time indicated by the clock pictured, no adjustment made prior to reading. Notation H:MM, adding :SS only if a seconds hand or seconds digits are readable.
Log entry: 2:10:26
